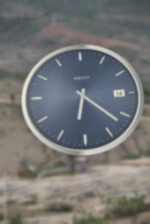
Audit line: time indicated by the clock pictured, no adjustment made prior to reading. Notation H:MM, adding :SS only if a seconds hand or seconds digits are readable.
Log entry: 6:22
